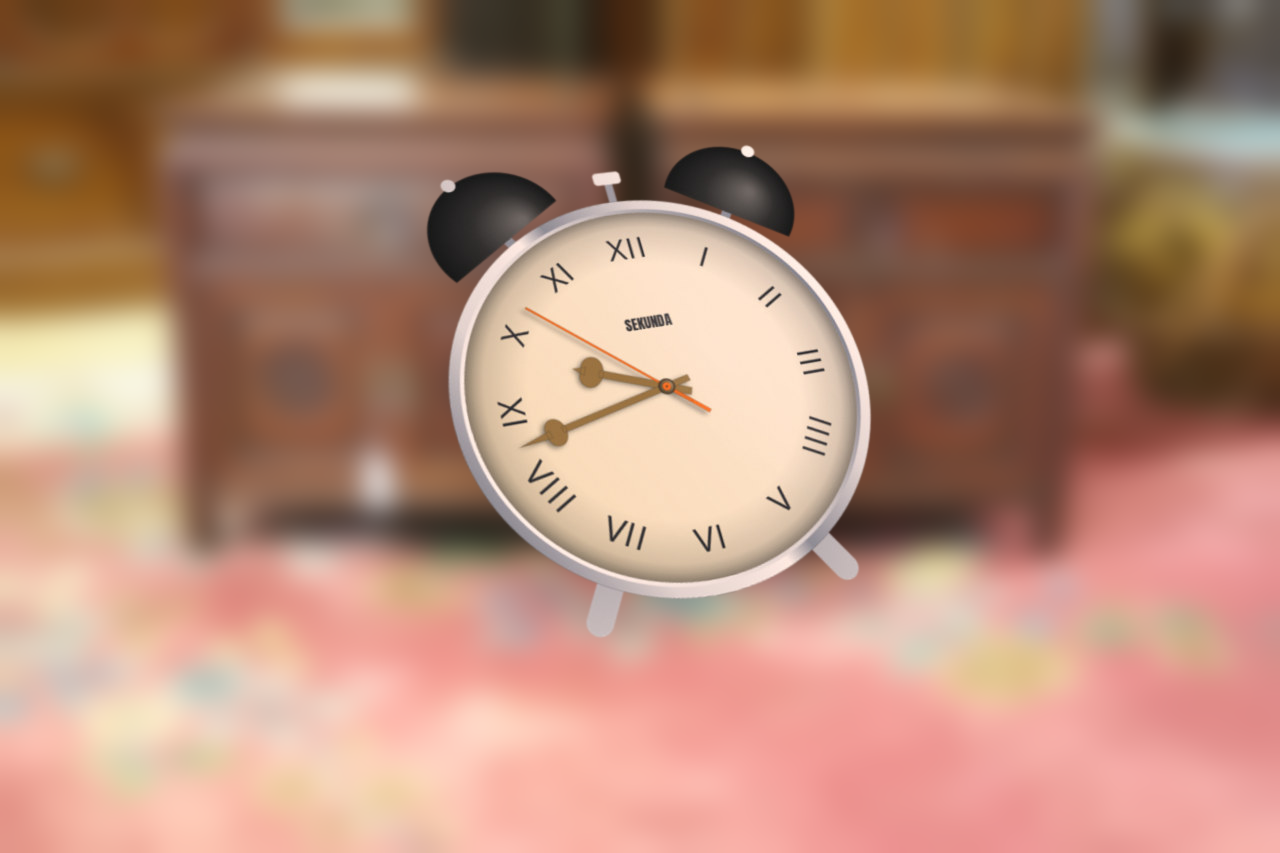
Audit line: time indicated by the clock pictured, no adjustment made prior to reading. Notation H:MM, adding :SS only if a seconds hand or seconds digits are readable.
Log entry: 9:42:52
